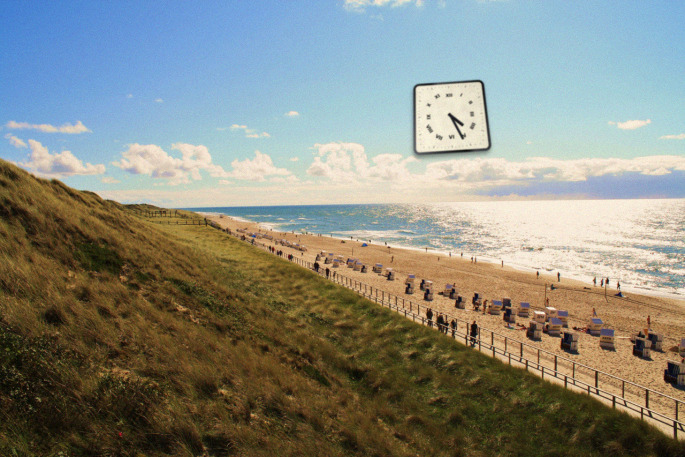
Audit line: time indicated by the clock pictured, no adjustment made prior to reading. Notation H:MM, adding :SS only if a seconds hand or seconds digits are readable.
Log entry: 4:26
